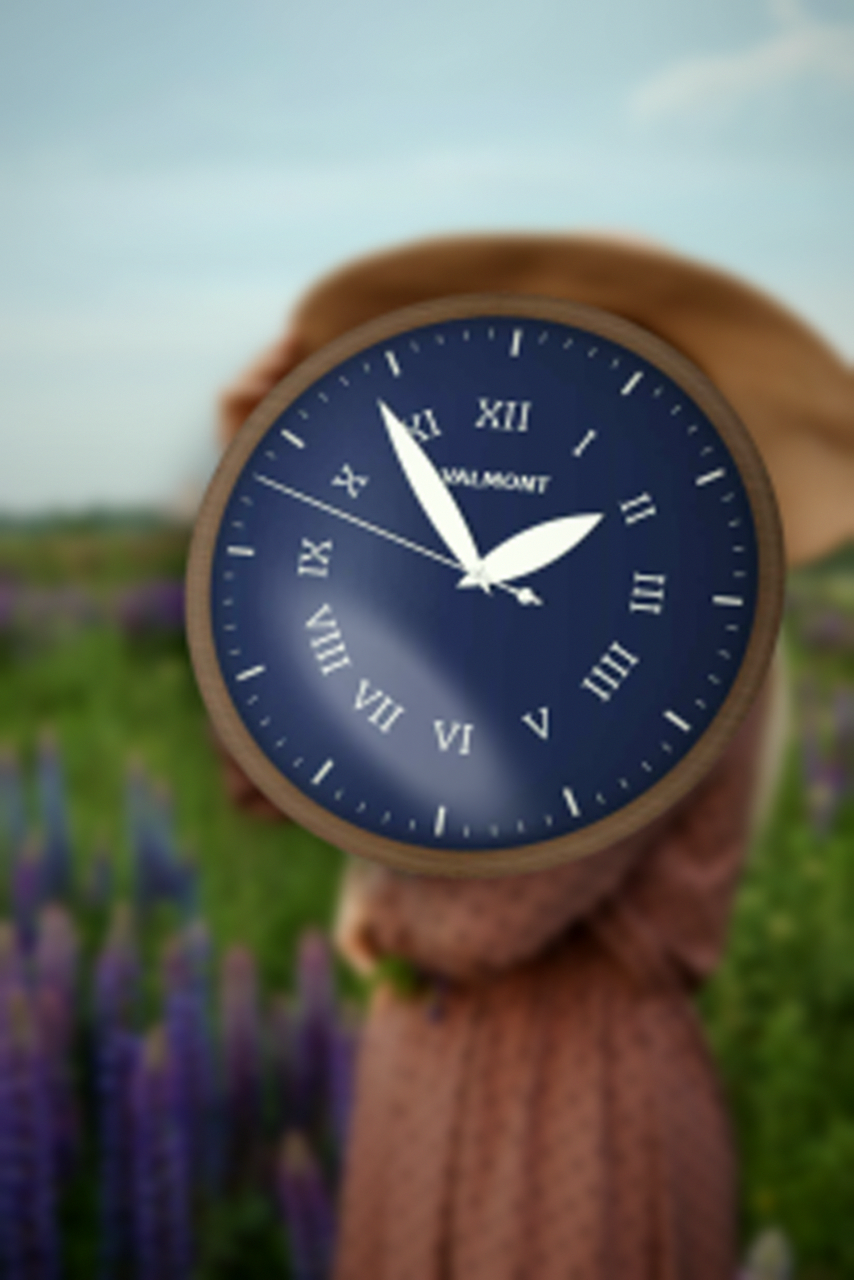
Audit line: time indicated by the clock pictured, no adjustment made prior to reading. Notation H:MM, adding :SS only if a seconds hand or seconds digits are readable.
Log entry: 1:53:48
